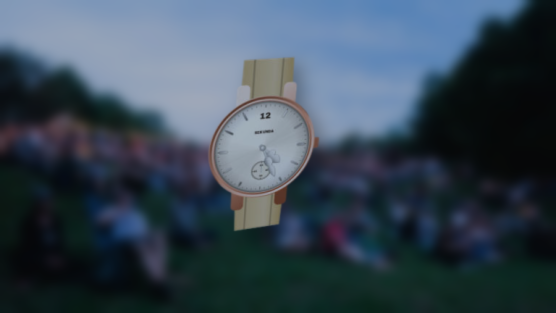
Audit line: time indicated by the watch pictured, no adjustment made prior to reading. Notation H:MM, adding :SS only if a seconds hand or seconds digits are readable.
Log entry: 4:26
